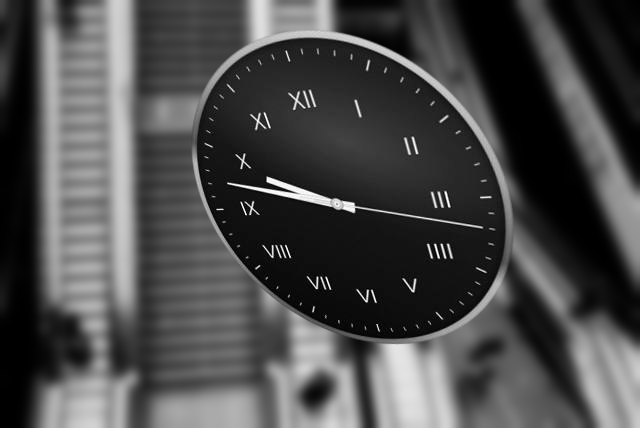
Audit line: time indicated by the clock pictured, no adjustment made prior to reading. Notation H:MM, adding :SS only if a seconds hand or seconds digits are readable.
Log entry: 9:47:17
